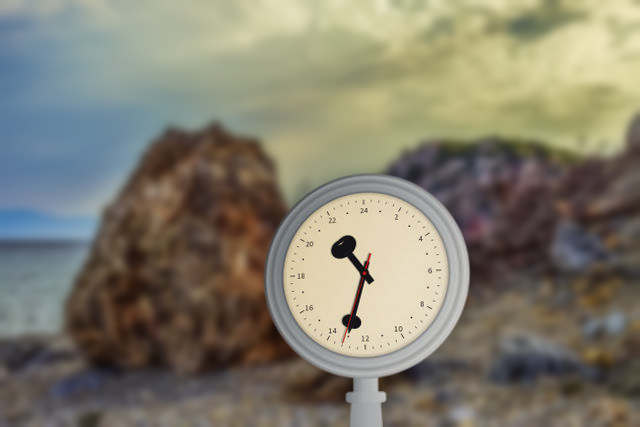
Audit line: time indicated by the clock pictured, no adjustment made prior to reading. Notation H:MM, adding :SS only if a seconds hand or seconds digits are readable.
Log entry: 21:32:33
